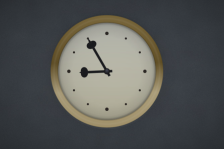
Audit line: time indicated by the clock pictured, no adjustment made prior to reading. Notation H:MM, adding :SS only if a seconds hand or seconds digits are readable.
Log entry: 8:55
